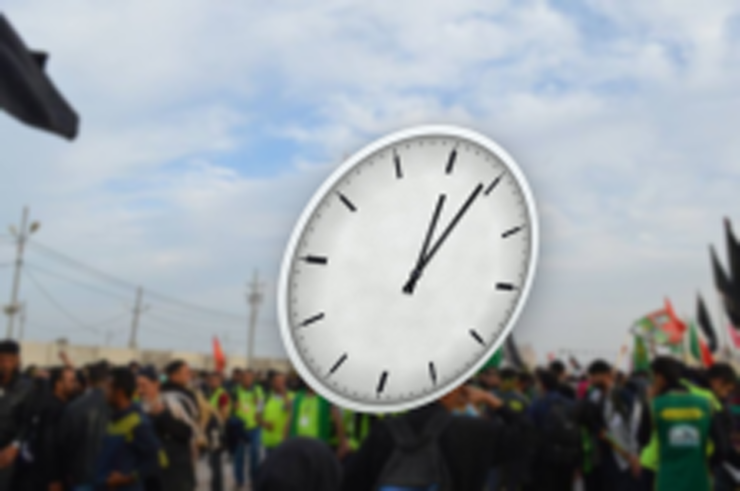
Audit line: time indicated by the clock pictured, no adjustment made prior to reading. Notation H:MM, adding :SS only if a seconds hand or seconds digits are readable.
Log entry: 12:04
